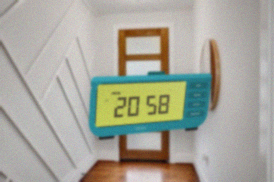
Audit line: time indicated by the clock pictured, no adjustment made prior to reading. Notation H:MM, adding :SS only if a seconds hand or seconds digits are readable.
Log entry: 20:58
